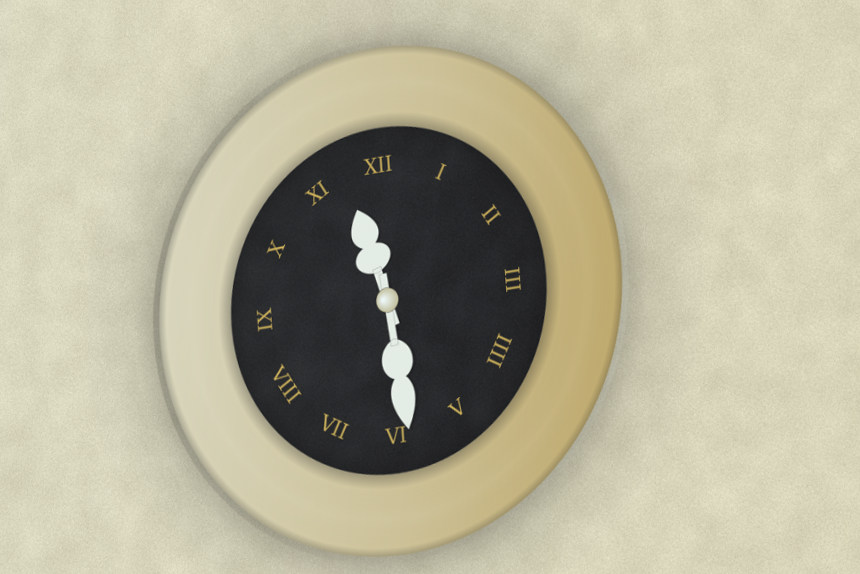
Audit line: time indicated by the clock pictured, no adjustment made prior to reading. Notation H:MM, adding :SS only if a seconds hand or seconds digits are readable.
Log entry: 11:29
